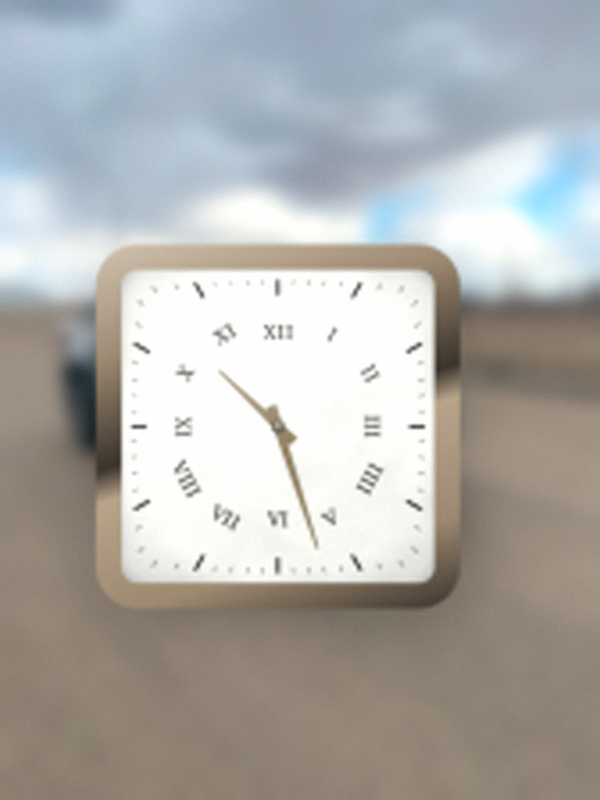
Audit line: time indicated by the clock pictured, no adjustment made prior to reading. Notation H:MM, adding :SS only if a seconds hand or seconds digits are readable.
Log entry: 10:27
